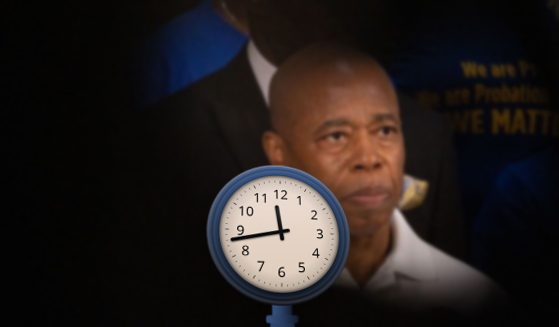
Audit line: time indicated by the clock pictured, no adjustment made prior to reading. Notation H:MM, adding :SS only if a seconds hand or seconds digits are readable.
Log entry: 11:43
